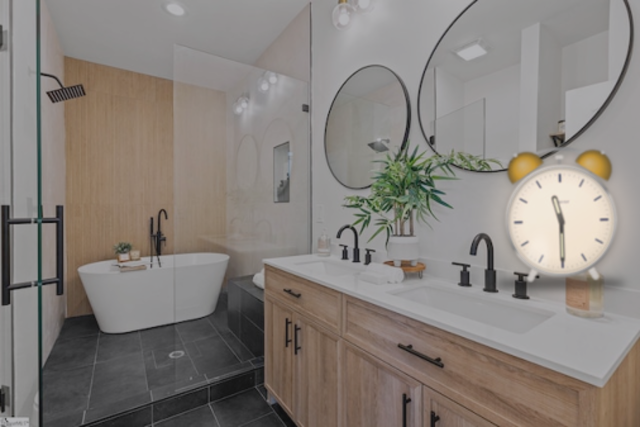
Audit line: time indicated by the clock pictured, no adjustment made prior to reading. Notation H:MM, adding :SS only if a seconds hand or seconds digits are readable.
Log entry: 11:30
